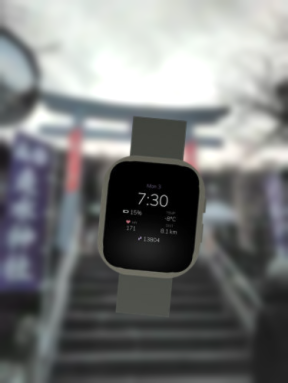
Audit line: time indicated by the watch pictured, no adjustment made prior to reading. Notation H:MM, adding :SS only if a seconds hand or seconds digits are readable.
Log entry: 7:30
